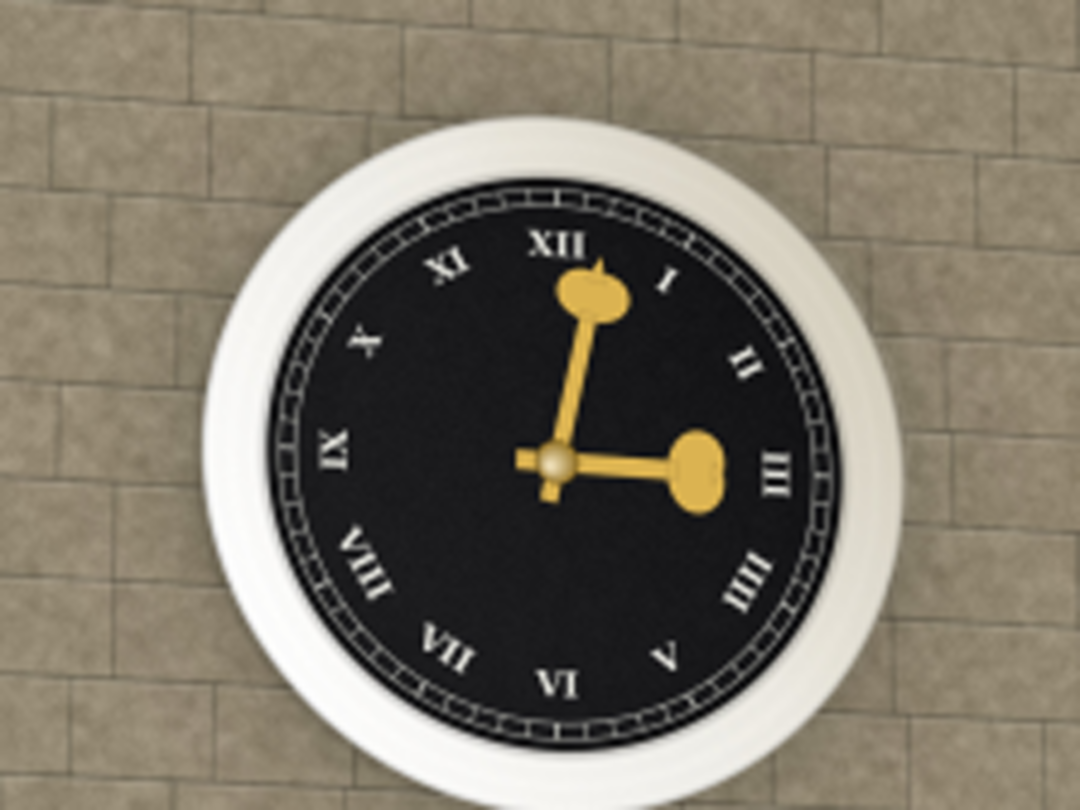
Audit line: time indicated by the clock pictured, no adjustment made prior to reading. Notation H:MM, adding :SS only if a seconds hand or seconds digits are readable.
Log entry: 3:02
